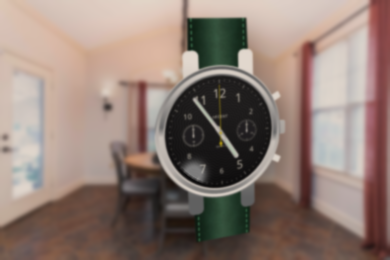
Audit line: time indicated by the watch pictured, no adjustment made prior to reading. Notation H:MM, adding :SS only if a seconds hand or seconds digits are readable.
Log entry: 4:54
